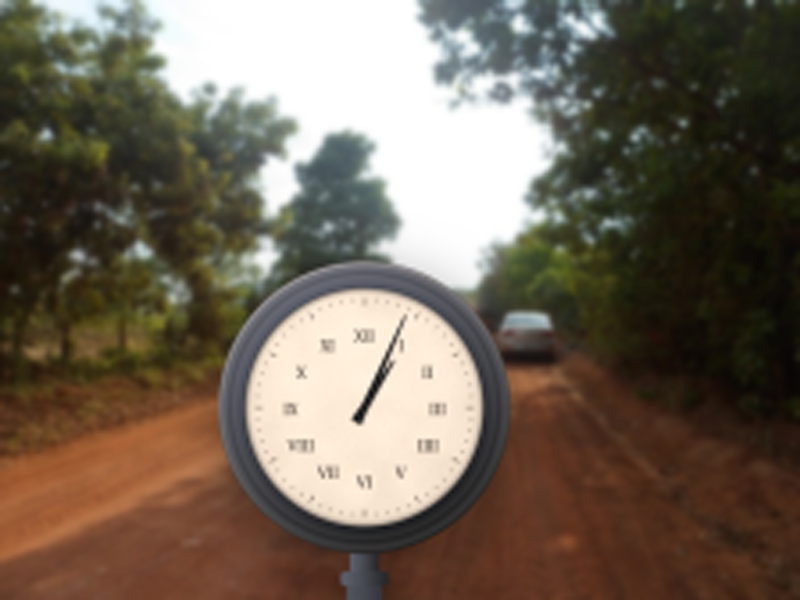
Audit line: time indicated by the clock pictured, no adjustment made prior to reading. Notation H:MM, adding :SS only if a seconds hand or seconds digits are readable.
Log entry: 1:04
